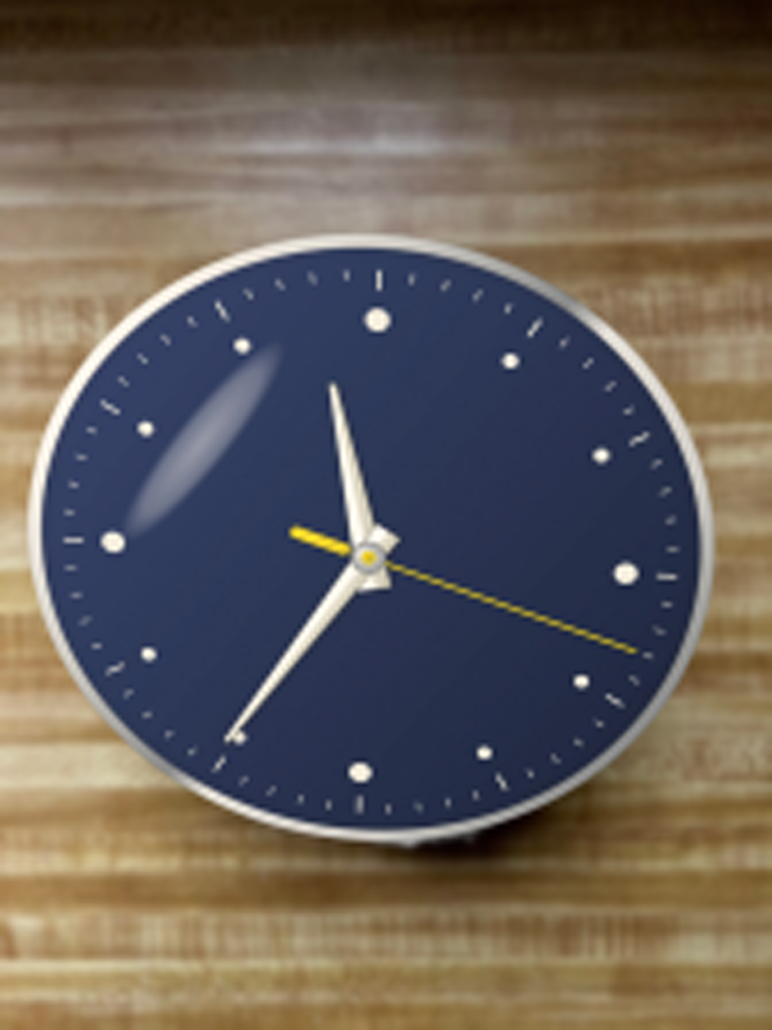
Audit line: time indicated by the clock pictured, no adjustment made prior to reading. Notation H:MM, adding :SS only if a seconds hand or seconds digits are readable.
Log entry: 11:35:18
